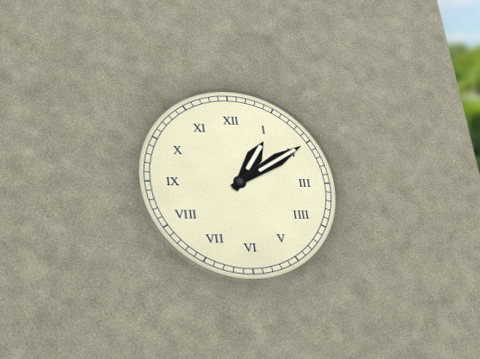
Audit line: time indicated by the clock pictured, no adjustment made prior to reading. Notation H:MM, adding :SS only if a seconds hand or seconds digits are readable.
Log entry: 1:10
